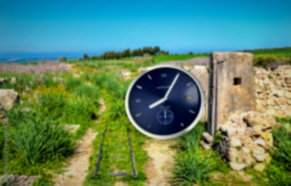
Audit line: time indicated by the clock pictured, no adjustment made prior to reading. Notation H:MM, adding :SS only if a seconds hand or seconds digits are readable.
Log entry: 8:05
